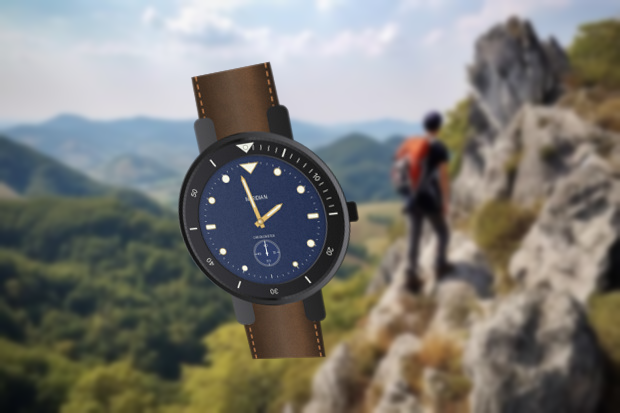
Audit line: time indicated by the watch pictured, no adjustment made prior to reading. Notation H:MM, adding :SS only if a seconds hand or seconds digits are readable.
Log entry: 1:58
